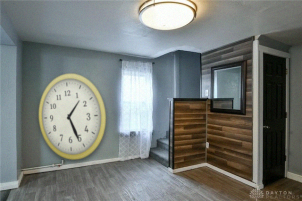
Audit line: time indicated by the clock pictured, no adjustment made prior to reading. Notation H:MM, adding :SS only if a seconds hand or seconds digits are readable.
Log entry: 1:26
